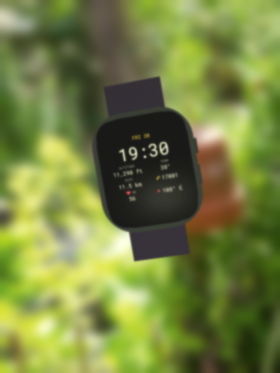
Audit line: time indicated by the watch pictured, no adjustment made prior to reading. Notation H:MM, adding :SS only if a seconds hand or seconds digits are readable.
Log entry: 19:30
